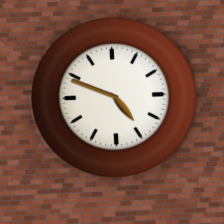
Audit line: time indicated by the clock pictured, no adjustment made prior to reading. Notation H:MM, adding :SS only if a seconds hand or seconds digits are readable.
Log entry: 4:49
